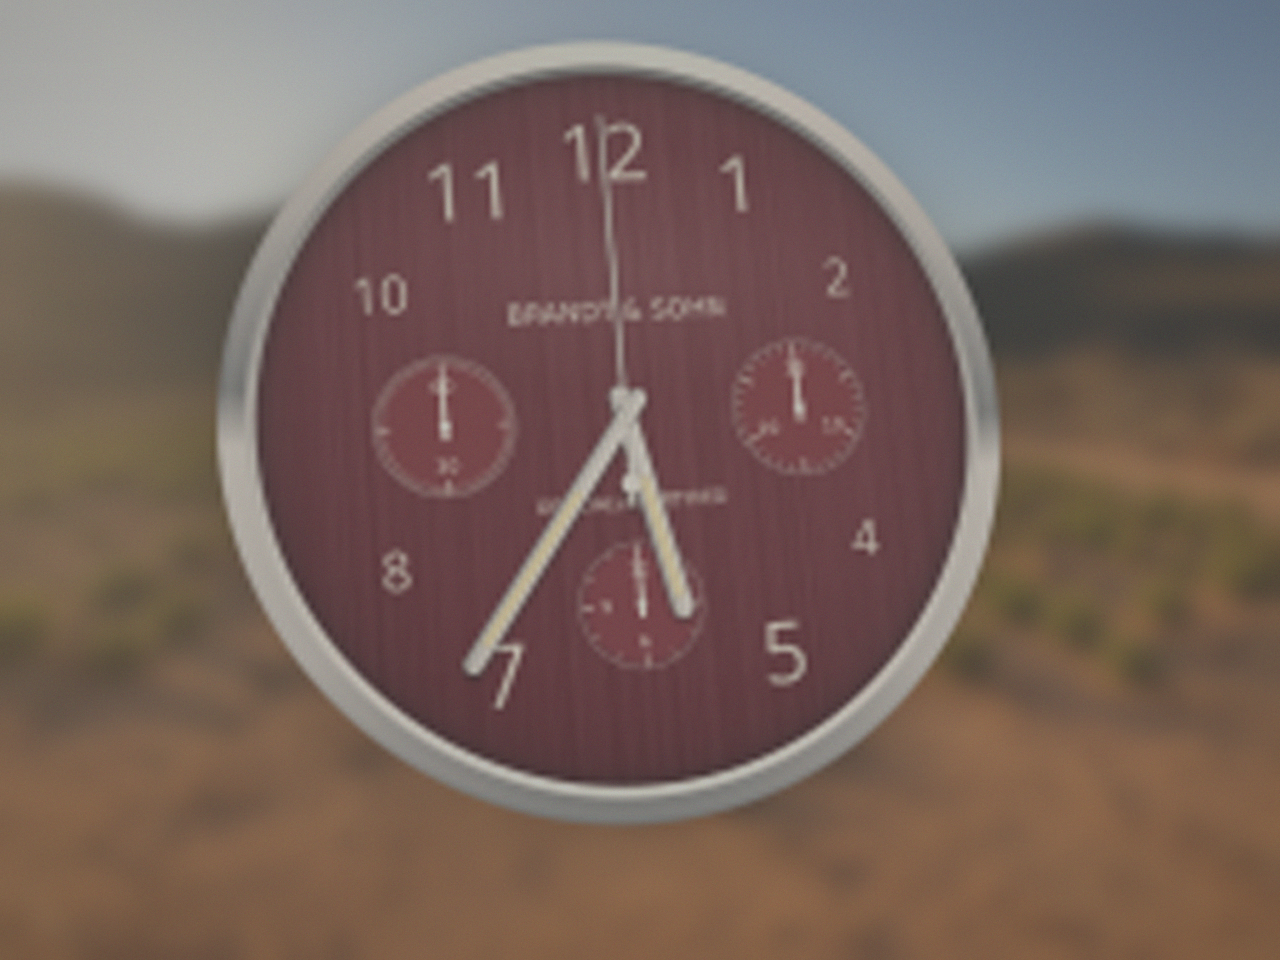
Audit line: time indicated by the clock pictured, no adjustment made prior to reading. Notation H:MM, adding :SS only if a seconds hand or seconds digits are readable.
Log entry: 5:36
